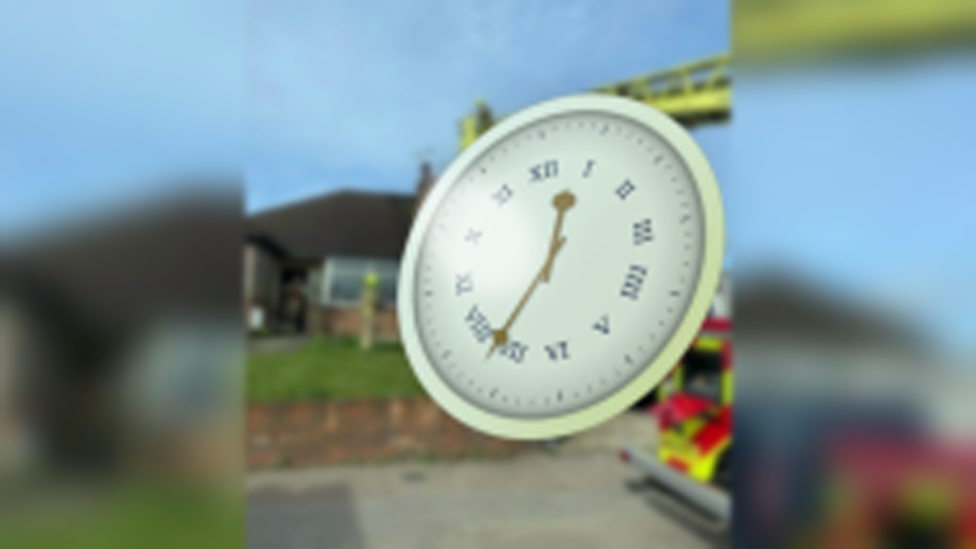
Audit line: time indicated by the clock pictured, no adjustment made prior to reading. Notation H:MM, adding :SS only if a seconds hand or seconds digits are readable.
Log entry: 12:37
